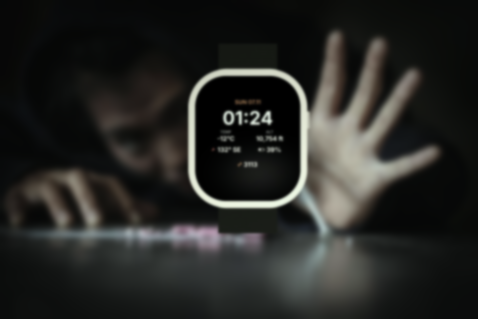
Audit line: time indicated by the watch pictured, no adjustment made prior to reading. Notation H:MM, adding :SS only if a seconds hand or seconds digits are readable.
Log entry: 1:24
